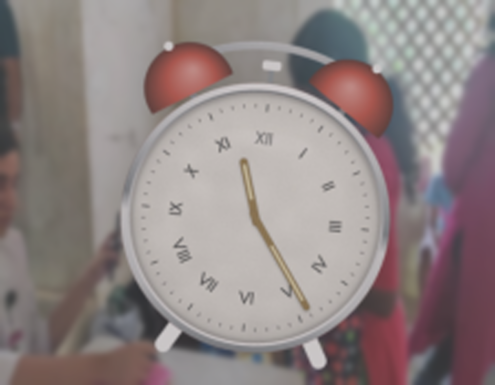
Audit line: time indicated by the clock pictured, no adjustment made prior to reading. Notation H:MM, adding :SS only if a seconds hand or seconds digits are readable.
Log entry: 11:24
